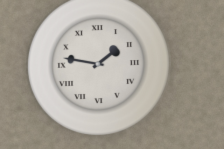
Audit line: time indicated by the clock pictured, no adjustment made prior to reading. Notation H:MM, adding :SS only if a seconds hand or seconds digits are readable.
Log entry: 1:47
